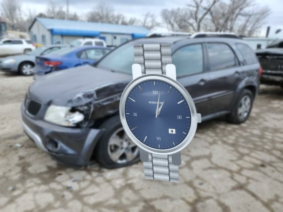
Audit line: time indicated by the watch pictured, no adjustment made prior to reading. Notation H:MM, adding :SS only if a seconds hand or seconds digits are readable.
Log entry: 1:02
